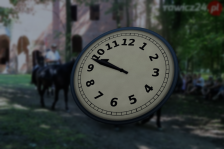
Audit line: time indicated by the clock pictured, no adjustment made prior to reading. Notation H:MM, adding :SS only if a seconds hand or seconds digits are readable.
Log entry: 9:48
